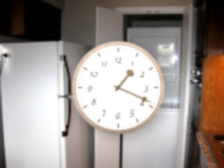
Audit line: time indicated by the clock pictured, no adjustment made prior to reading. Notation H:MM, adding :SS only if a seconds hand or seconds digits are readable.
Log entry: 1:19
